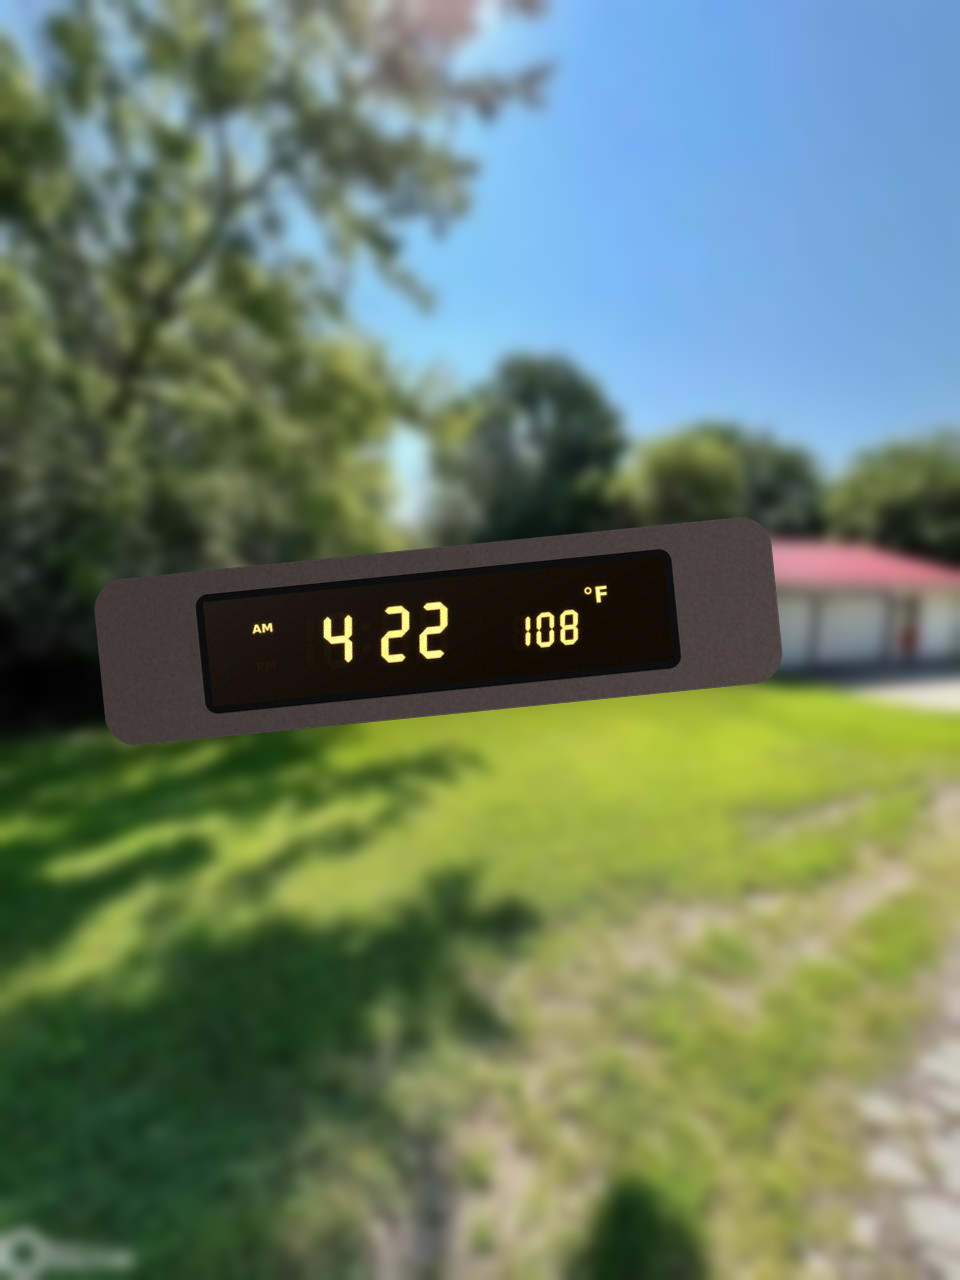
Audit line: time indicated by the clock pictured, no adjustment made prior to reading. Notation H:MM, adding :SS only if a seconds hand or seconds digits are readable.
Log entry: 4:22
